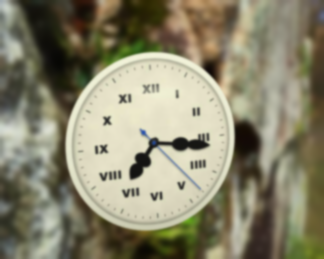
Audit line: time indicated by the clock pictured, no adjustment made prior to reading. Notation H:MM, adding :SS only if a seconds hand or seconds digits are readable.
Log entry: 7:16:23
